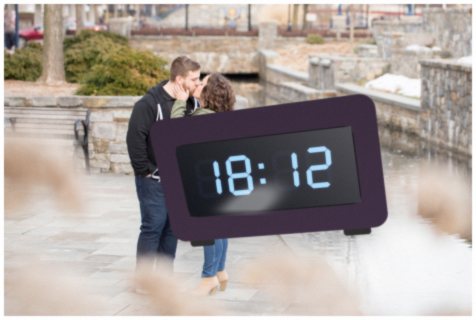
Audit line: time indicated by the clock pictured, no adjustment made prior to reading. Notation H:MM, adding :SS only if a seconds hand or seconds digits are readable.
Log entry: 18:12
